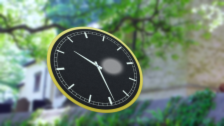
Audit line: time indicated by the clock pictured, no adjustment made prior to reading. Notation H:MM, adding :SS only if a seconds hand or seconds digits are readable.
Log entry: 10:29
